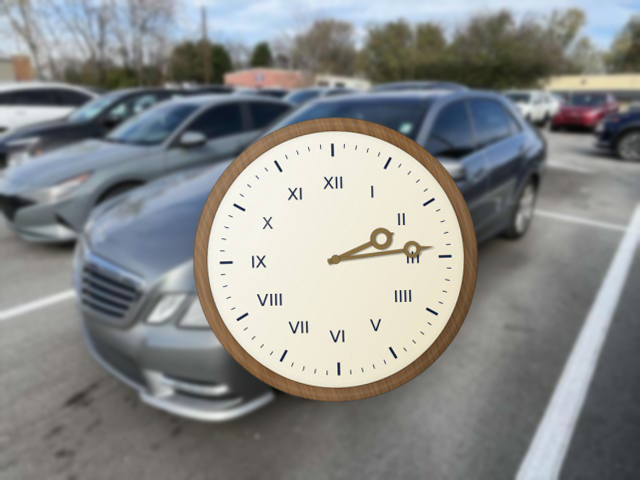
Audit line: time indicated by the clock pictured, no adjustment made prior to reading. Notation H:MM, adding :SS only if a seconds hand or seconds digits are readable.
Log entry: 2:14
